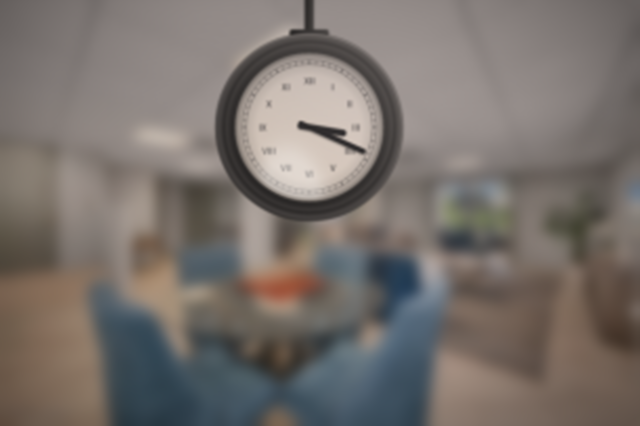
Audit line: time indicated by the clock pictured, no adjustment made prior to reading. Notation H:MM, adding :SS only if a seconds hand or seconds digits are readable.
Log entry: 3:19
